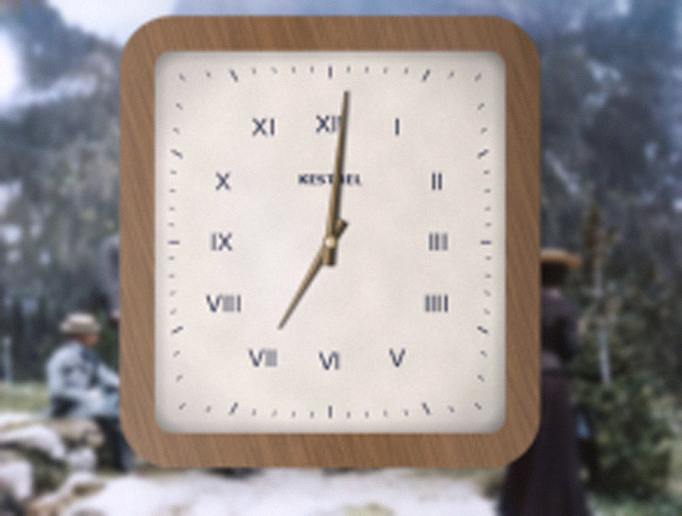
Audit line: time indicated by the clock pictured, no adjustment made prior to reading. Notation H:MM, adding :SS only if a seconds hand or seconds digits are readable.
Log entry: 7:01
